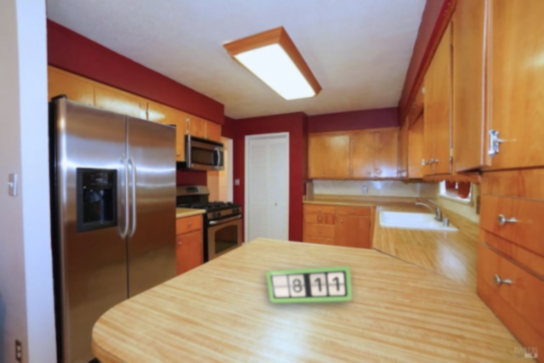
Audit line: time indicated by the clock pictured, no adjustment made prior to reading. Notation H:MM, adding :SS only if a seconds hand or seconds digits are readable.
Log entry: 8:11
